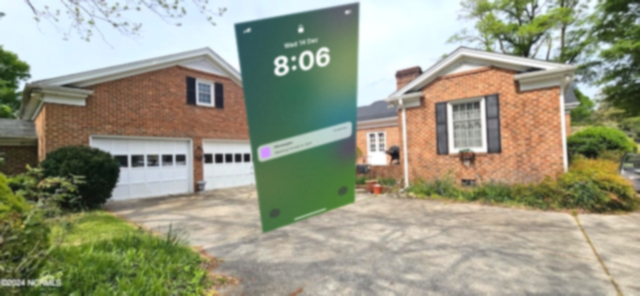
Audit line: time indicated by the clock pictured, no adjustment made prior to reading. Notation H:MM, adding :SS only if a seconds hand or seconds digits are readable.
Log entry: 8:06
